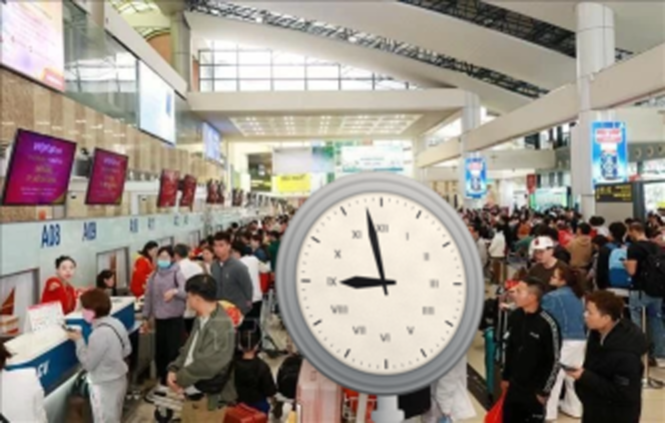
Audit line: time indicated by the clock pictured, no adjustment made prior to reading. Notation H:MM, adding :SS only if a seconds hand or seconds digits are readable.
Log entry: 8:58
